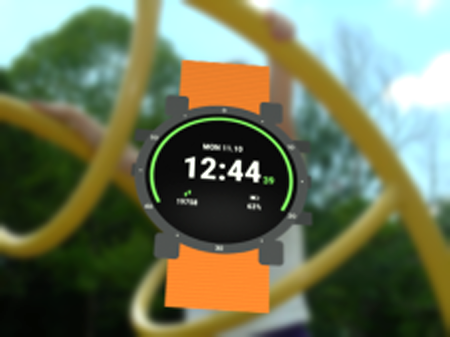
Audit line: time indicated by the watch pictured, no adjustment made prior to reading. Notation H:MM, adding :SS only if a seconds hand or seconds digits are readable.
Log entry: 12:44
